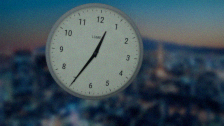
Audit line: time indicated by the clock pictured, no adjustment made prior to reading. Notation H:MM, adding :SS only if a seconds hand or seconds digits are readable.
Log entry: 12:35
